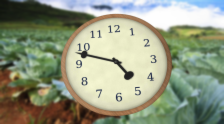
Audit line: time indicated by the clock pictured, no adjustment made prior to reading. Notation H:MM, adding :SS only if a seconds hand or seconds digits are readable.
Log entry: 4:48
